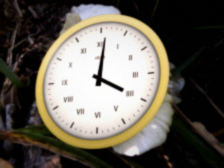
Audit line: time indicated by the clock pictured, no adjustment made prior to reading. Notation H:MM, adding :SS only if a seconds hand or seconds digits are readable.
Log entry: 4:01
